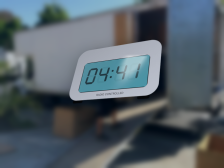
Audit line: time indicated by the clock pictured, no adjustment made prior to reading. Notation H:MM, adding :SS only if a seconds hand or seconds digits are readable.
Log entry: 4:41
